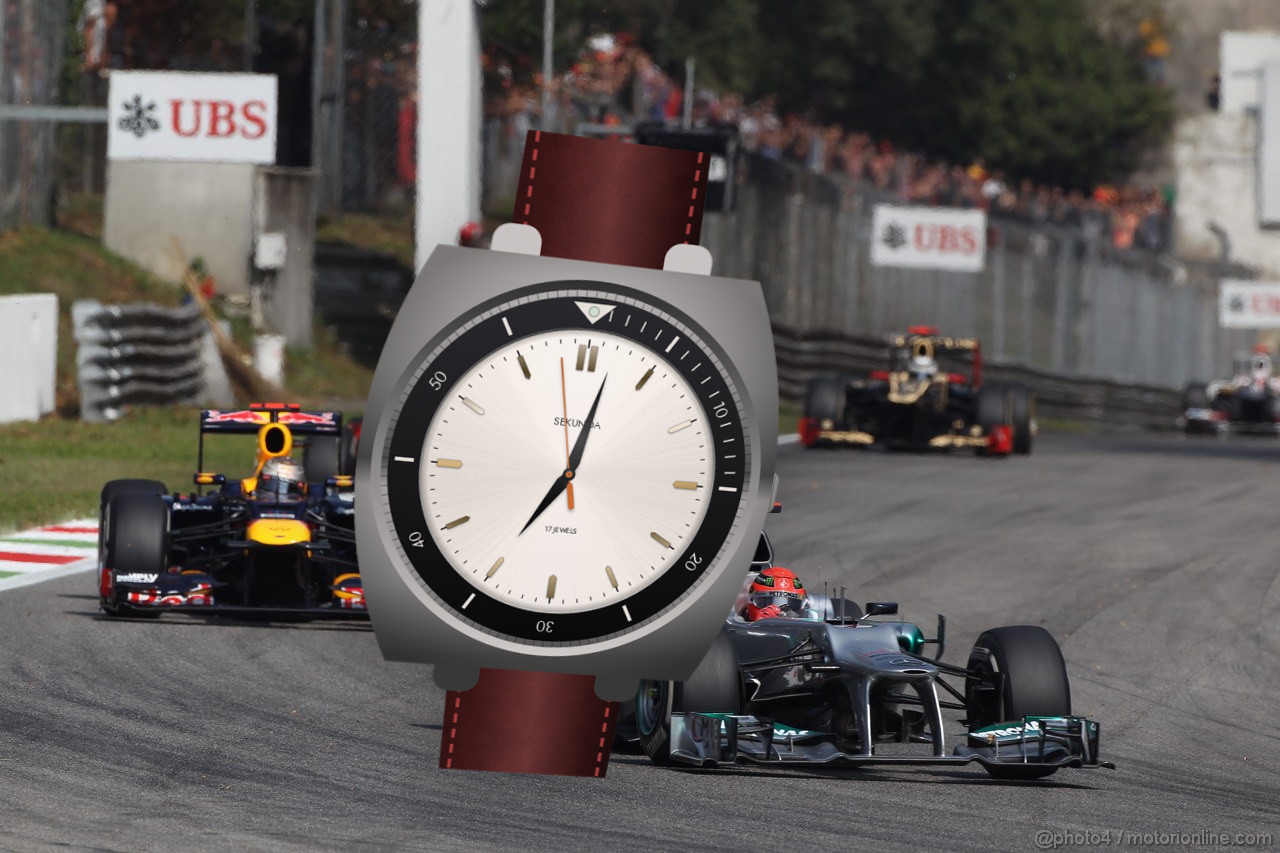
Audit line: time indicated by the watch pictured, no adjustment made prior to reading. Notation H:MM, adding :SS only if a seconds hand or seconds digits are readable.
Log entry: 7:01:58
